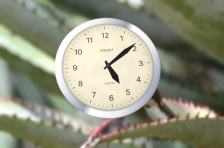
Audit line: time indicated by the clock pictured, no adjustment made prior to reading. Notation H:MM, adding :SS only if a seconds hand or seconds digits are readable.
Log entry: 5:09
